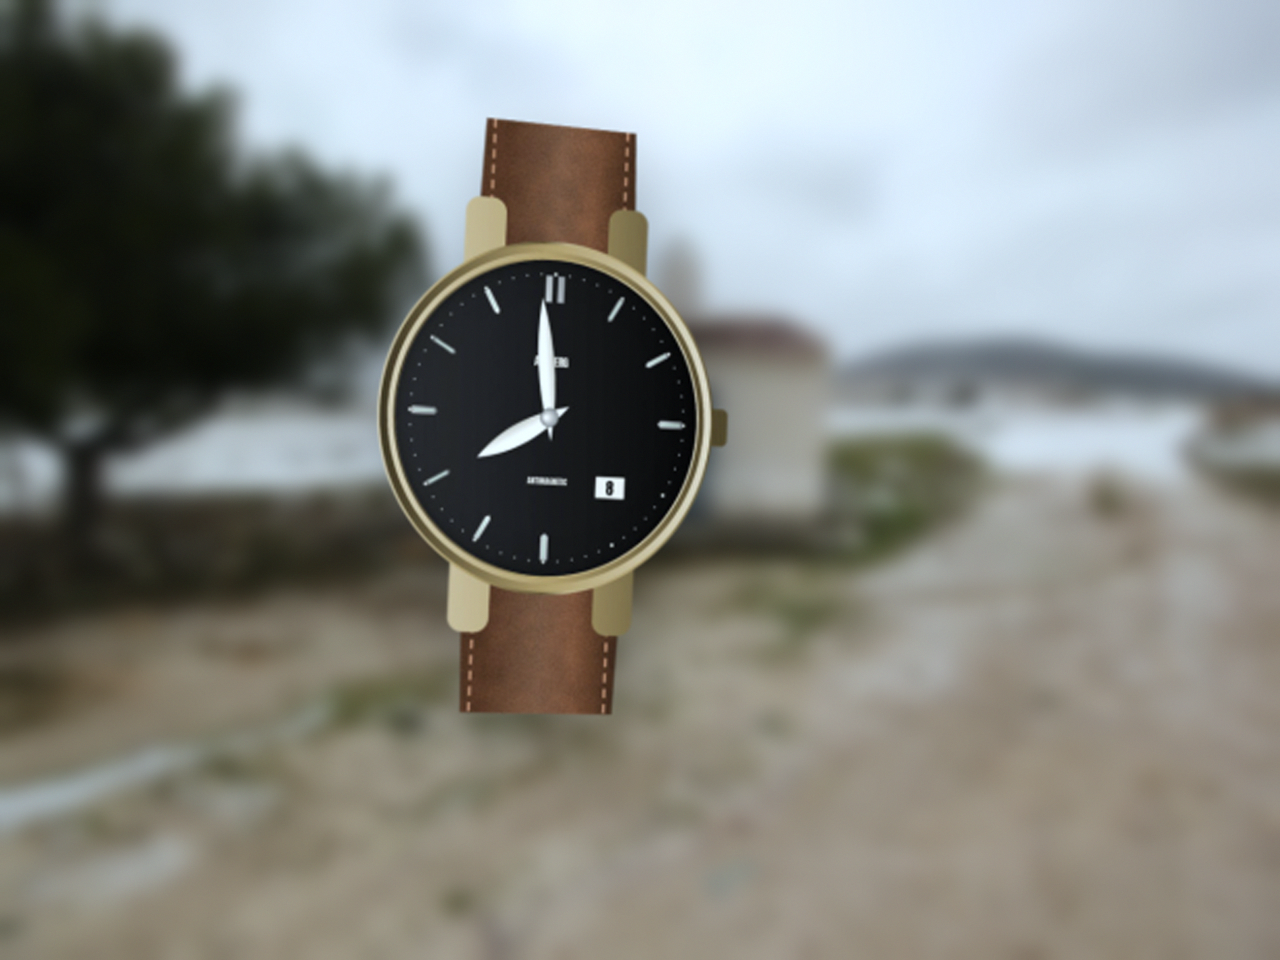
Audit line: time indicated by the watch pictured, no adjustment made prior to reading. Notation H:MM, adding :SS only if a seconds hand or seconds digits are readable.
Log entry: 7:59
